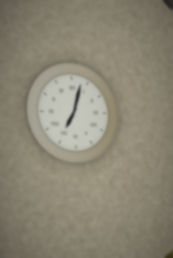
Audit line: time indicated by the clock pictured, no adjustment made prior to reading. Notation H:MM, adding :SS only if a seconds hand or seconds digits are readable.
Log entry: 7:03
